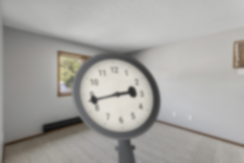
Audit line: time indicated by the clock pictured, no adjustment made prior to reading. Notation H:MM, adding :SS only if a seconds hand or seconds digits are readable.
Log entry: 2:43
